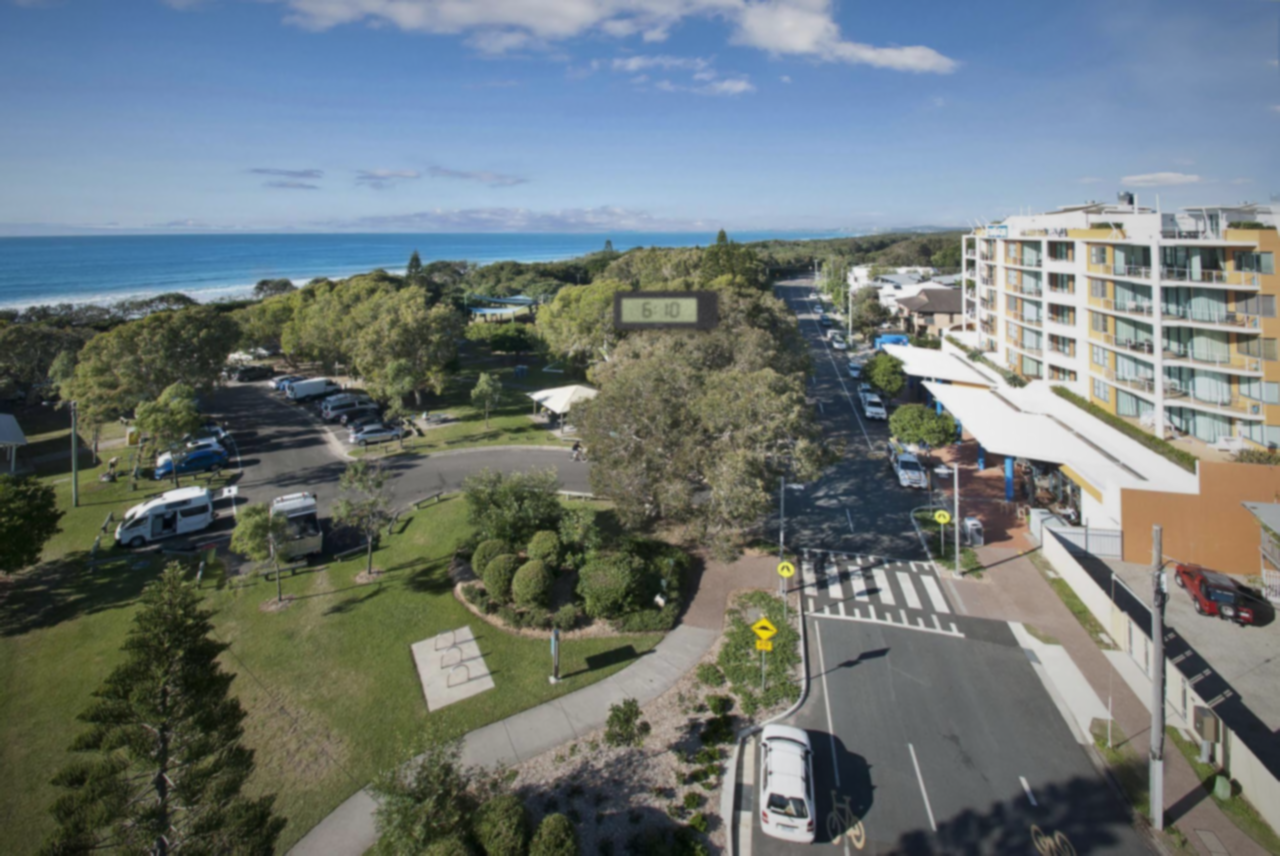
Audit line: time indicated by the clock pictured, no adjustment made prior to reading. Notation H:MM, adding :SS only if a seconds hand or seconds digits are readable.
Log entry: 6:10
